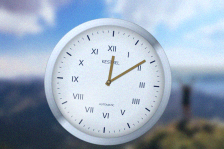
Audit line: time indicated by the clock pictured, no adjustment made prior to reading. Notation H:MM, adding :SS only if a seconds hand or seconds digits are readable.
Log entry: 12:09
